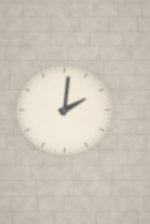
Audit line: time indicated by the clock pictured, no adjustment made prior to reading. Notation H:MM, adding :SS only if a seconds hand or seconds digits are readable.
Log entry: 2:01
